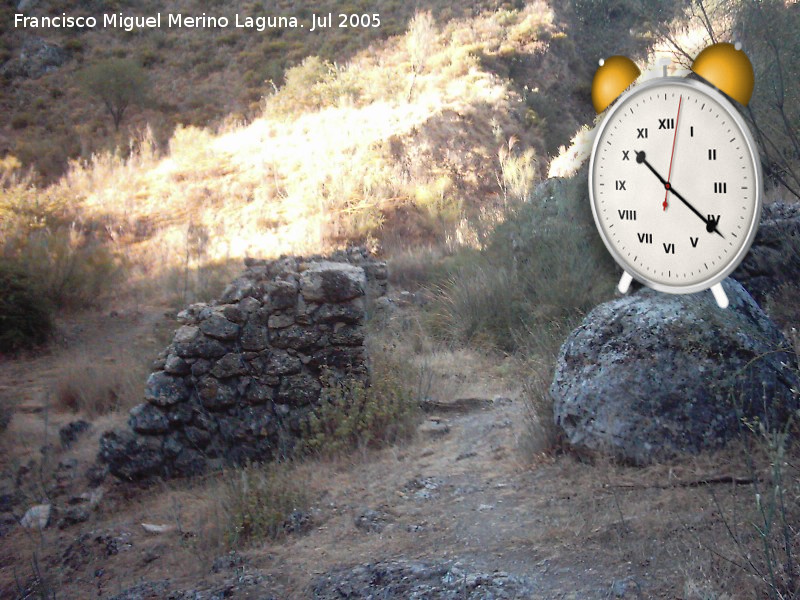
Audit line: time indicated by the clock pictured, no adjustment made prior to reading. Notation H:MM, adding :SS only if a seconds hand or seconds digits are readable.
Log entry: 10:21:02
